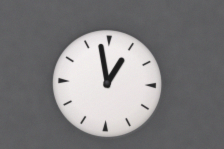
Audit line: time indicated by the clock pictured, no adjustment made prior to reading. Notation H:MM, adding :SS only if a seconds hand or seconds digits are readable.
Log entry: 12:58
